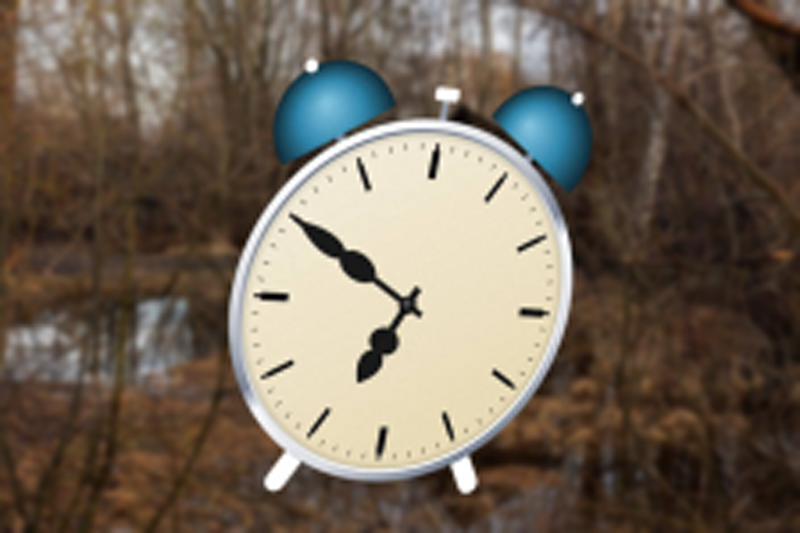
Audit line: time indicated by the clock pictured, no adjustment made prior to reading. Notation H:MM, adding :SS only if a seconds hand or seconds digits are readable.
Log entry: 6:50
